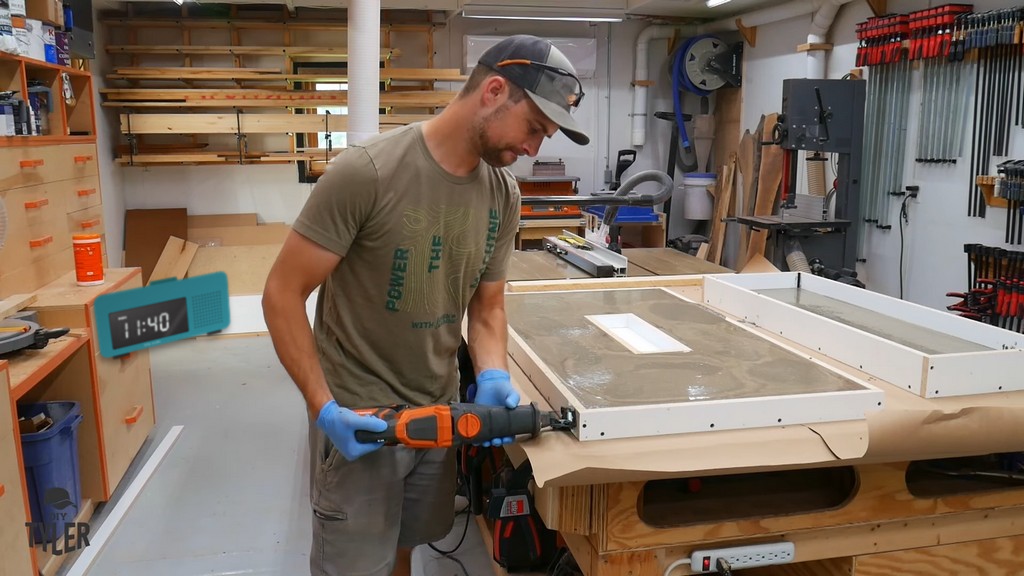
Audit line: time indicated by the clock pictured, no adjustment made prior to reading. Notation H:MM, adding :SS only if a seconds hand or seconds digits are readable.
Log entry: 11:40
